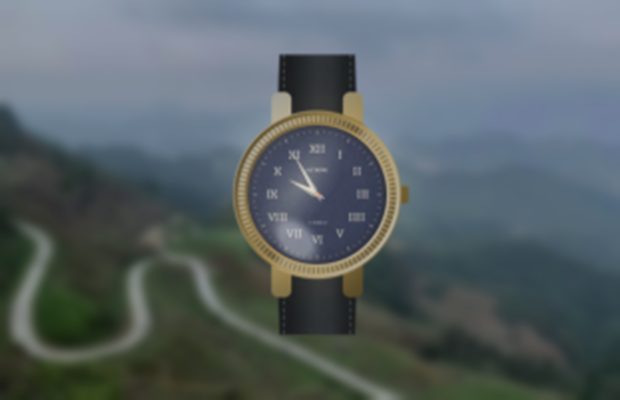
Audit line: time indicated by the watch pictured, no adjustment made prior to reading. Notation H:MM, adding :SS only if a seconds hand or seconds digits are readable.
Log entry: 9:55
